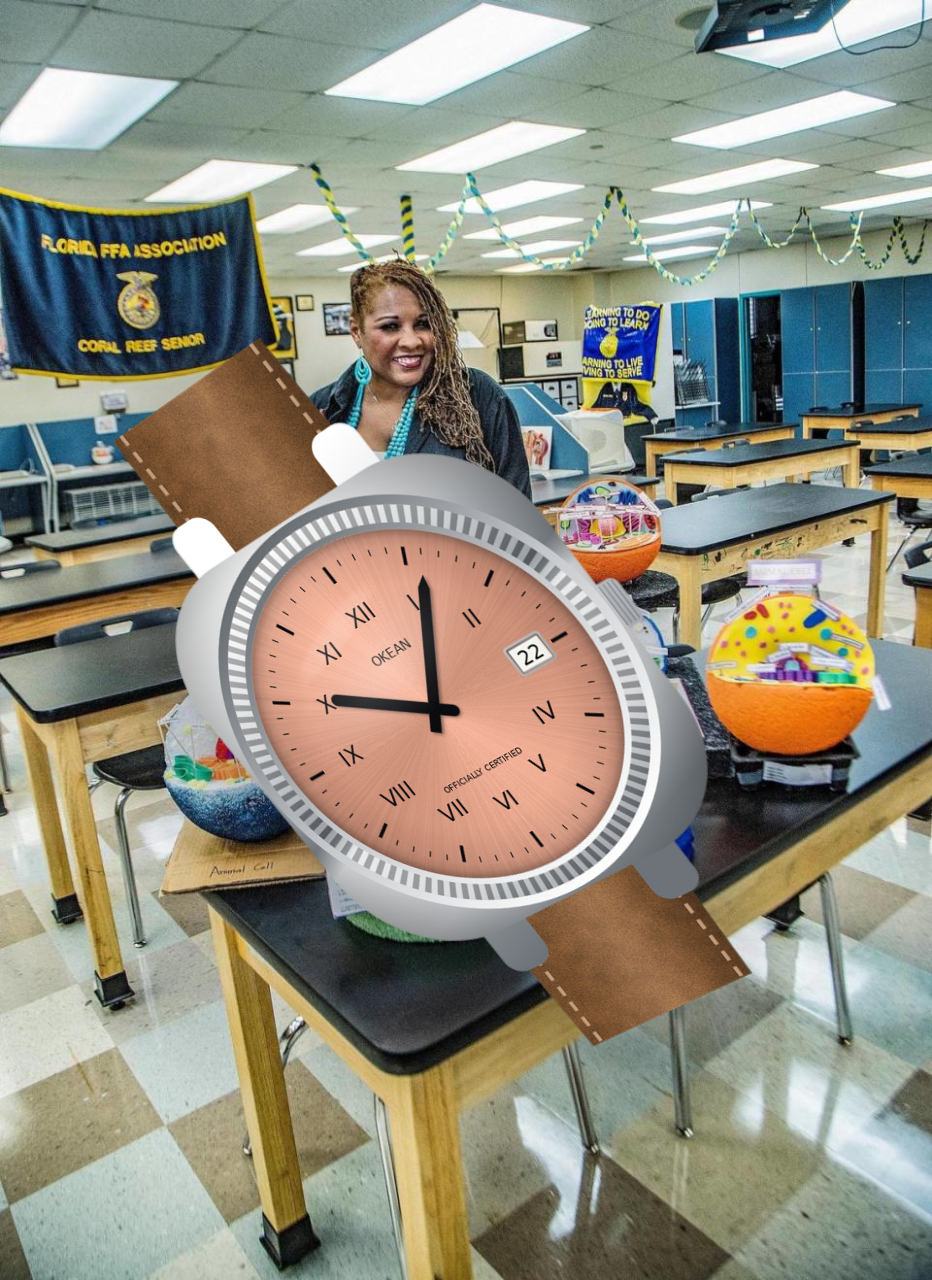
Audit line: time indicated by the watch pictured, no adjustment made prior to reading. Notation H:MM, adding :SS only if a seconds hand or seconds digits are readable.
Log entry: 10:06
